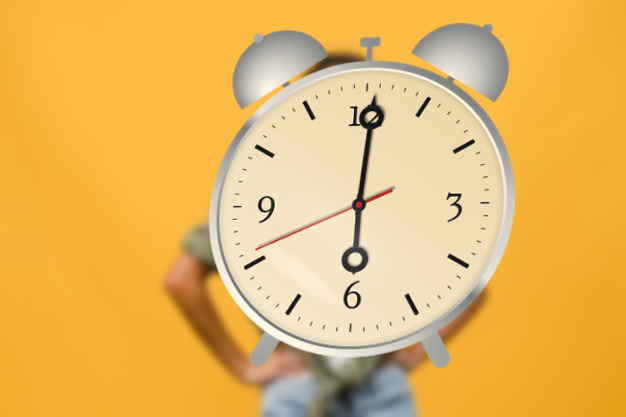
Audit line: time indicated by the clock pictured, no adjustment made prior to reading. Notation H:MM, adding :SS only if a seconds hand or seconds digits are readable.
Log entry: 6:00:41
